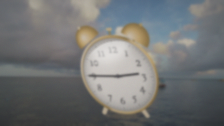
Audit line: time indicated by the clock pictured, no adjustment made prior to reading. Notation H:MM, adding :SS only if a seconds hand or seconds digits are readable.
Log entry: 2:45
